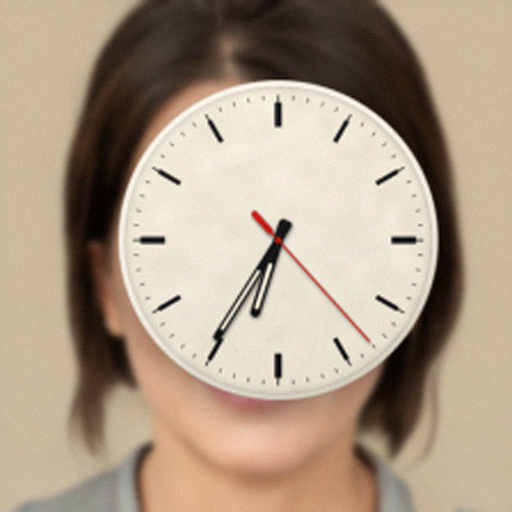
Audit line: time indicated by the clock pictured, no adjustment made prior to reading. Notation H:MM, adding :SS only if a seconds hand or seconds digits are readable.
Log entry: 6:35:23
